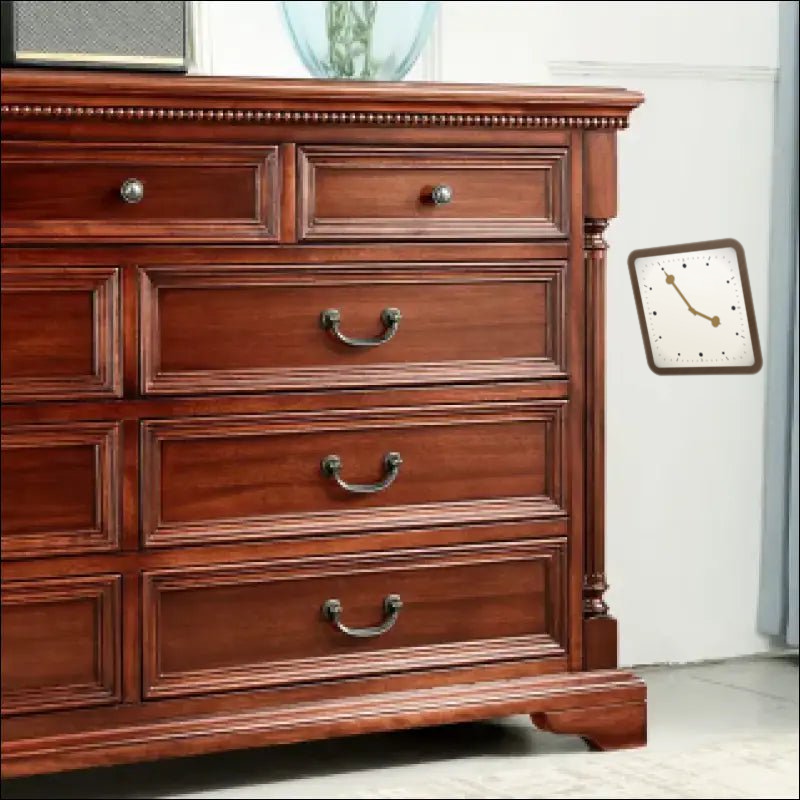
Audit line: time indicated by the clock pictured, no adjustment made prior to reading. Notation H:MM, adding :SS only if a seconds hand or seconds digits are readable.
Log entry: 3:55
